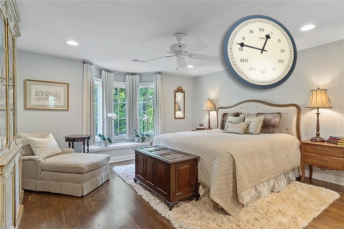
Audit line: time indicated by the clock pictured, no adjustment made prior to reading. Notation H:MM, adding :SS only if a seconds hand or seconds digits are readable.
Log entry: 12:47
